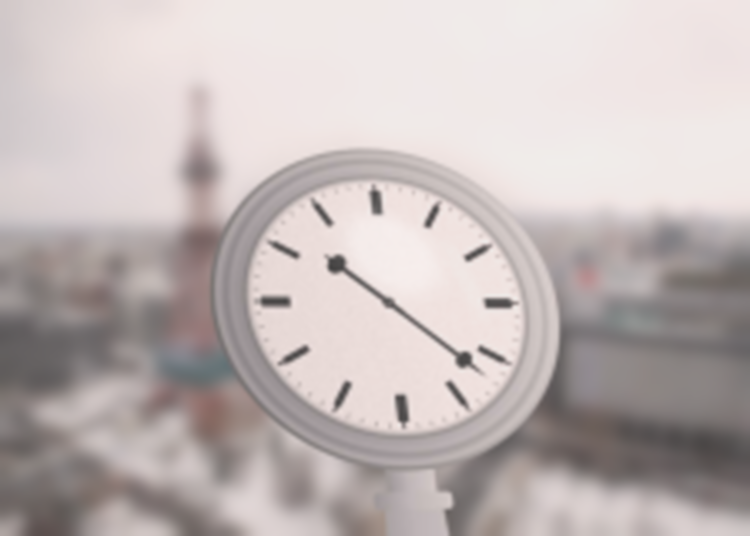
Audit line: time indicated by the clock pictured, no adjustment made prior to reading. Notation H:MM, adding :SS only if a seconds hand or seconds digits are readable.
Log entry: 10:22
